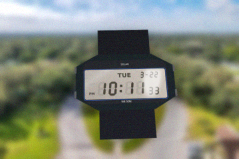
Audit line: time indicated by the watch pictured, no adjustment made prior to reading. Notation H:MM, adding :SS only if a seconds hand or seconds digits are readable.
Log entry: 10:11:33
